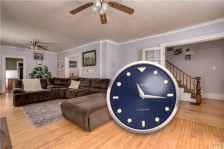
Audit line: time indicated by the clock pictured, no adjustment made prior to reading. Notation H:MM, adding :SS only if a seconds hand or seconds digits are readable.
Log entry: 11:16
